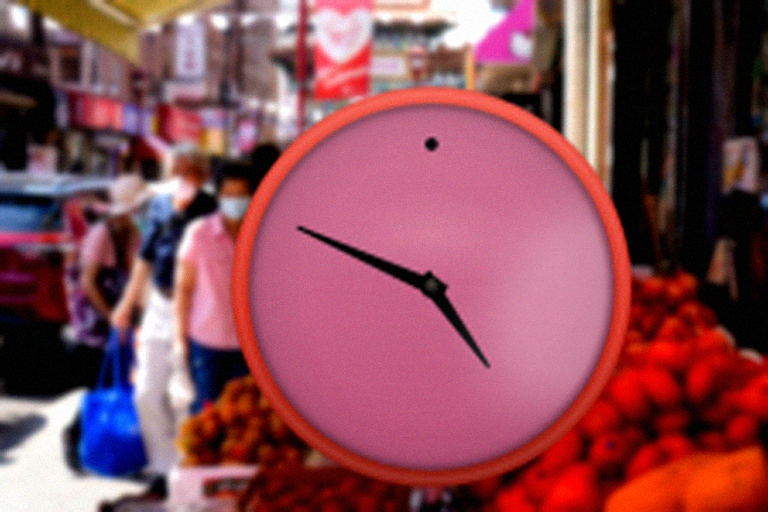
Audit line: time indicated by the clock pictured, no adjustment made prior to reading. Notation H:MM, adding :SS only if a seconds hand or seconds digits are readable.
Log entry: 4:49
